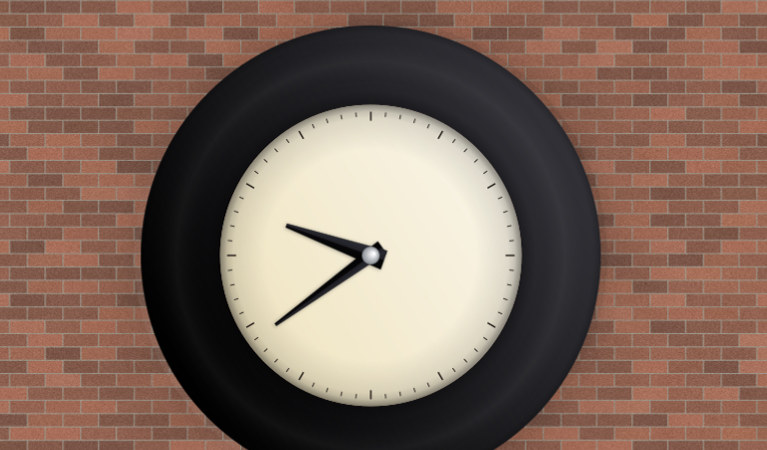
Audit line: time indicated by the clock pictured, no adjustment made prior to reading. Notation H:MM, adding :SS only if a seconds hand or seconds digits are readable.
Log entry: 9:39
